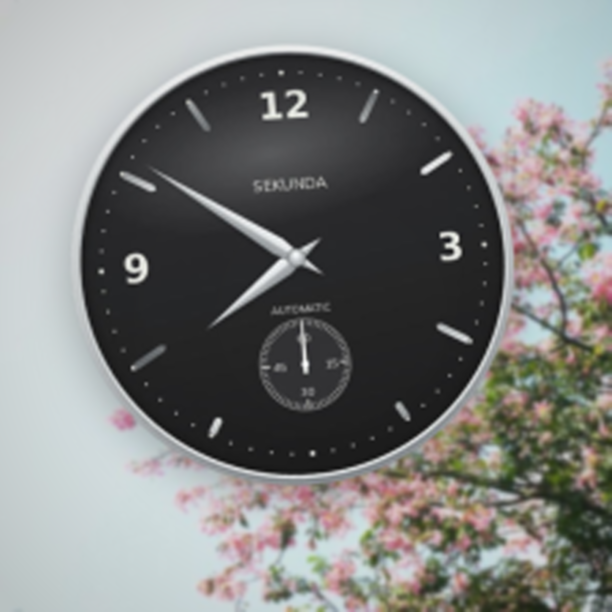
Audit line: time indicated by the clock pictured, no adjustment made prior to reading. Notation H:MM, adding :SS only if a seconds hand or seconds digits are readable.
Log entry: 7:51
